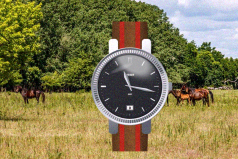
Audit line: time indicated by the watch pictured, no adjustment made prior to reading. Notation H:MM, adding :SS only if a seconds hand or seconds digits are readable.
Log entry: 11:17
